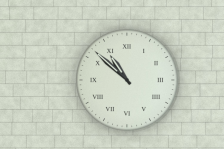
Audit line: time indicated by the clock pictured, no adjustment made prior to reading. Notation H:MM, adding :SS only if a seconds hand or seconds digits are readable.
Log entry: 10:52
